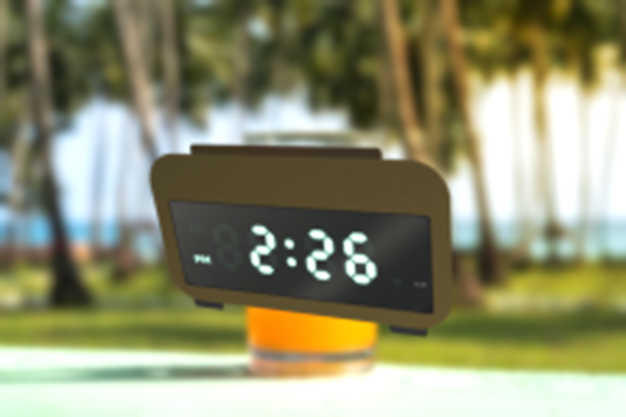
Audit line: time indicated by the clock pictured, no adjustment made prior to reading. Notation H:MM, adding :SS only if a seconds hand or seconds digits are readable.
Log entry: 2:26
